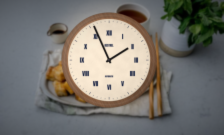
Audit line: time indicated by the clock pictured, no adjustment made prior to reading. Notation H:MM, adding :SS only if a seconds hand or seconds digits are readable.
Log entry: 1:56
